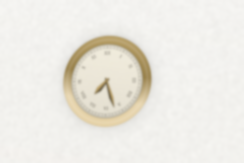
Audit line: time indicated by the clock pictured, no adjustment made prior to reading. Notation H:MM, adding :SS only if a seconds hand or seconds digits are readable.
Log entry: 7:27
